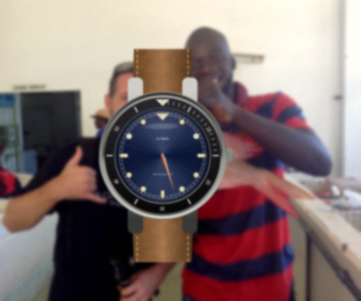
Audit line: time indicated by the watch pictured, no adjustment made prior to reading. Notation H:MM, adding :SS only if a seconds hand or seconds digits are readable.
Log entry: 5:27
